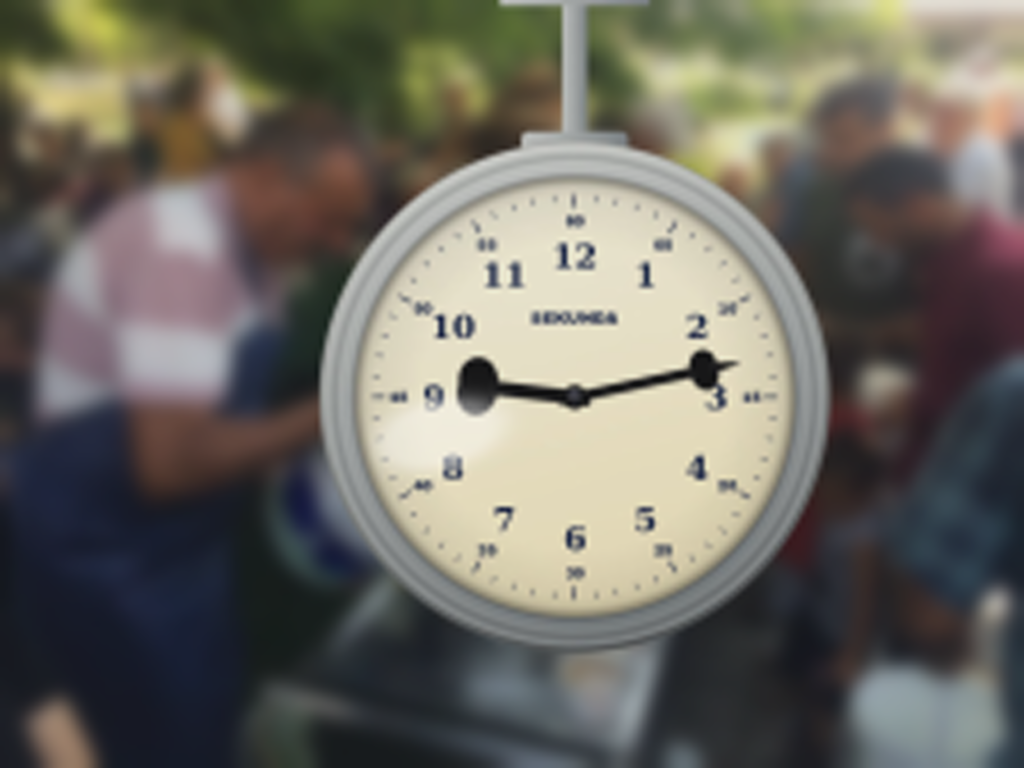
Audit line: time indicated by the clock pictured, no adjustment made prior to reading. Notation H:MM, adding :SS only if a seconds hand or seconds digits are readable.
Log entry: 9:13
